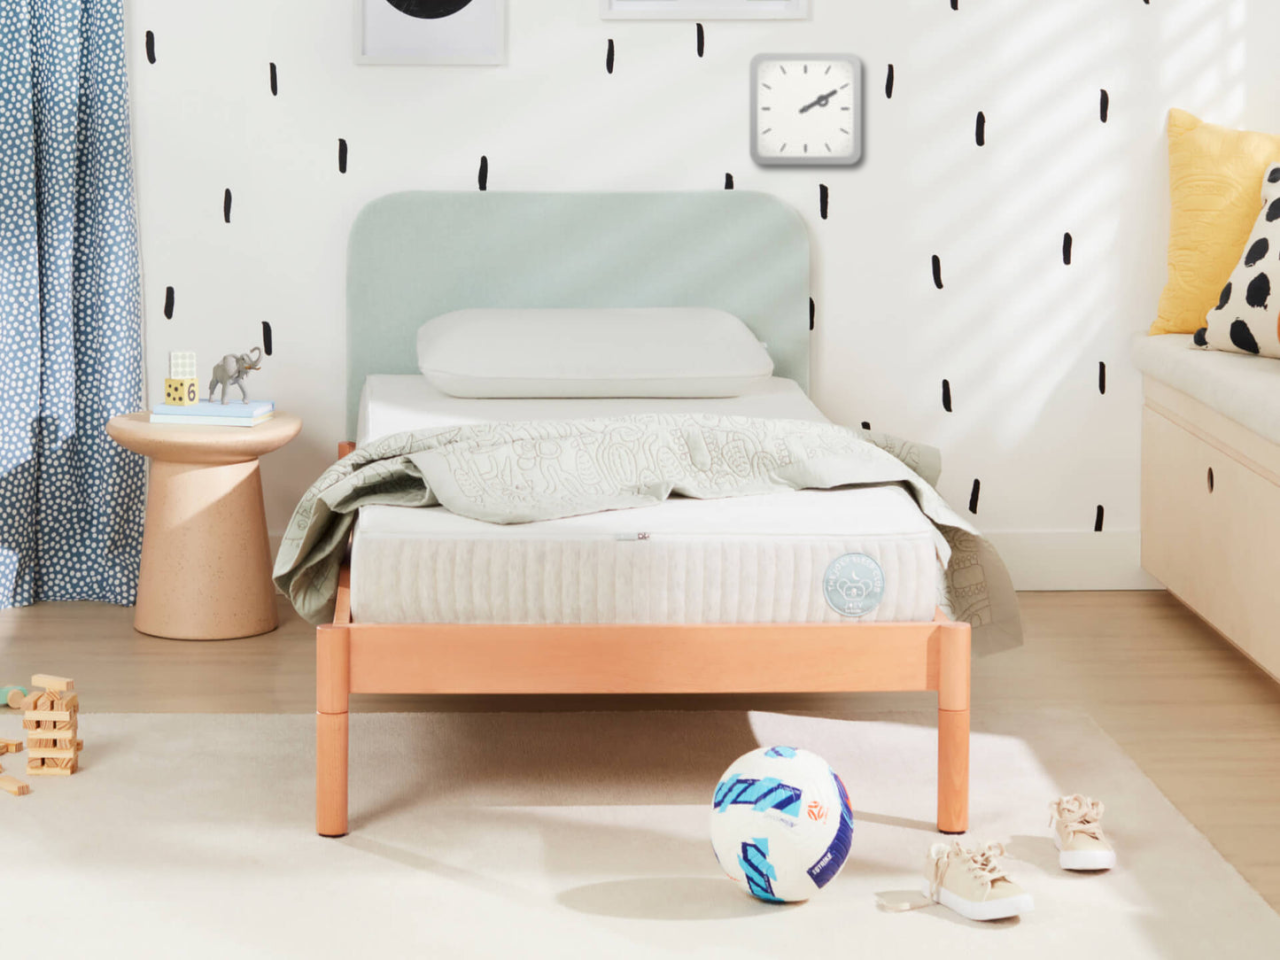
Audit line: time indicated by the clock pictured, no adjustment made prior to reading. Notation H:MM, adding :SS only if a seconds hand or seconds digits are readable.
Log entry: 2:10
